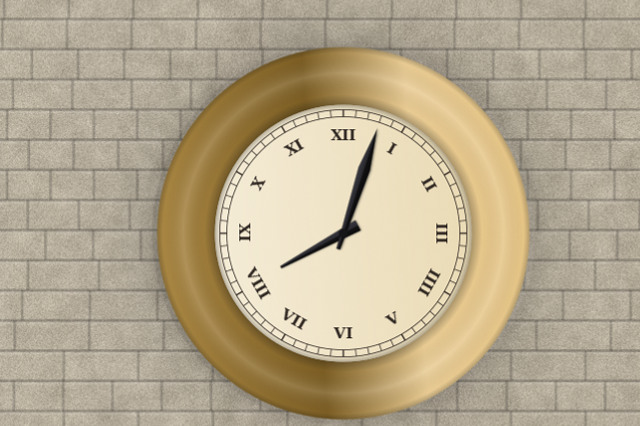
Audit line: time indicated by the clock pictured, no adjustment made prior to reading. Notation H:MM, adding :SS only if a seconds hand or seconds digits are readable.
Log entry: 8:03
